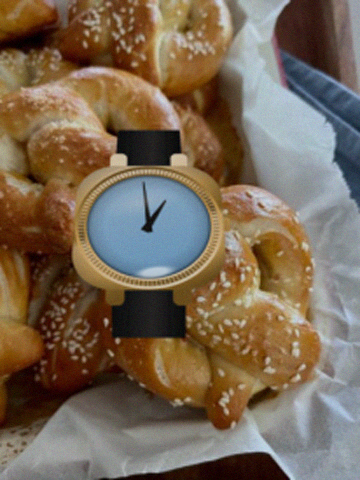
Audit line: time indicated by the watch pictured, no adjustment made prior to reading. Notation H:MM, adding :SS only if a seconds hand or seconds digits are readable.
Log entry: 12:59
